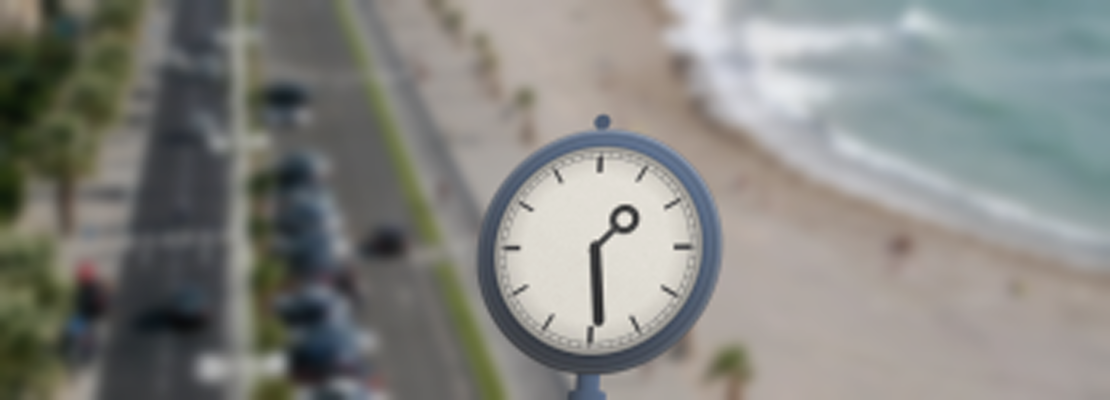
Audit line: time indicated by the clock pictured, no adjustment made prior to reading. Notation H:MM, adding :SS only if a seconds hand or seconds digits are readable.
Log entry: 1:29
